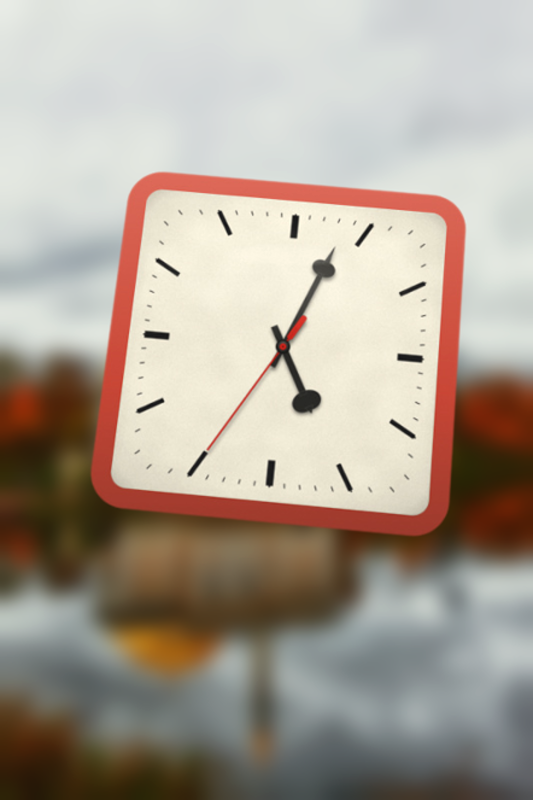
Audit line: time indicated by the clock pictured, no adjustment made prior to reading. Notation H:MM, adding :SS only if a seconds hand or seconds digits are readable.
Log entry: 5:03:35
